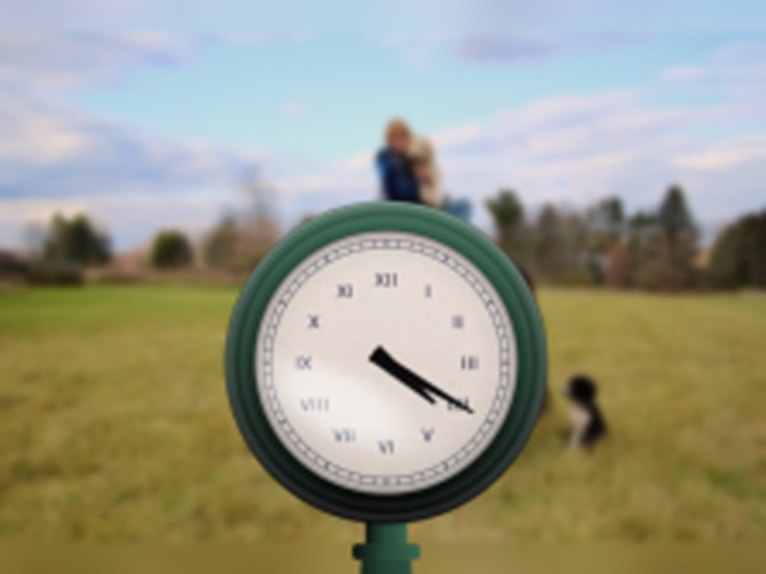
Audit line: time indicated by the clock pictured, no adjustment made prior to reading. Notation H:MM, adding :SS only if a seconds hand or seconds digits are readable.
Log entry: 4:20
